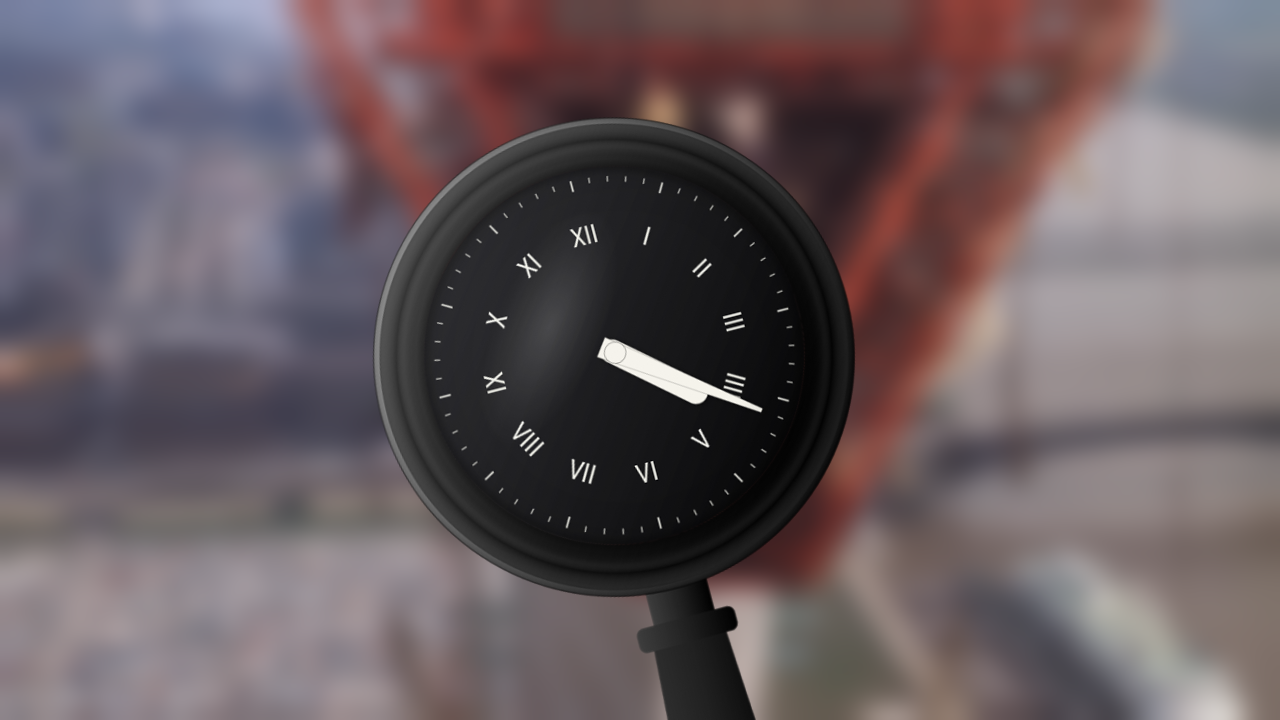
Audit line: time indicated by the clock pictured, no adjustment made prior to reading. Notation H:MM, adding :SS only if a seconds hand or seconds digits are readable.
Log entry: 4:21
